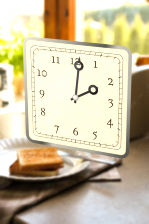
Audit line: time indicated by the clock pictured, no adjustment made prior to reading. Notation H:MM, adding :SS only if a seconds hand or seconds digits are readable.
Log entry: 2:01
